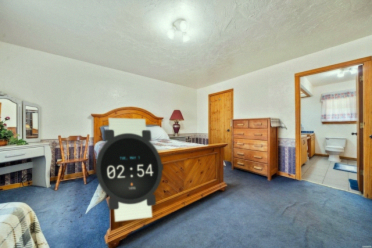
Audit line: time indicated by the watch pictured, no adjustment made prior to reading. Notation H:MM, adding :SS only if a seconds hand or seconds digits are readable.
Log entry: 2:54
